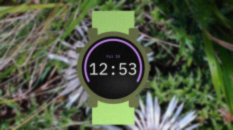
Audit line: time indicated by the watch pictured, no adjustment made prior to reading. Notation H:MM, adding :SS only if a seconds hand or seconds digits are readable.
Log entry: 12:53
